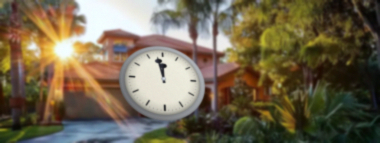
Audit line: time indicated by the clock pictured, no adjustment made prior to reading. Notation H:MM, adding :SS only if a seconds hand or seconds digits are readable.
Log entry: 11:58
